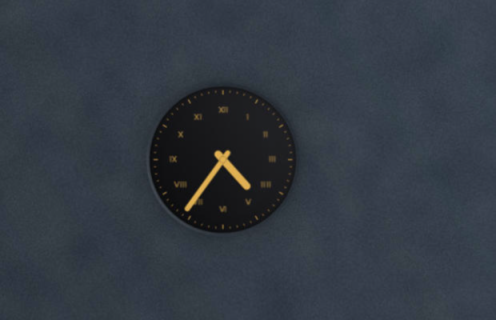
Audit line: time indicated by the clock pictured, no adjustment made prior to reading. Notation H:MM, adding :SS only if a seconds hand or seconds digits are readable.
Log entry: 4:36
